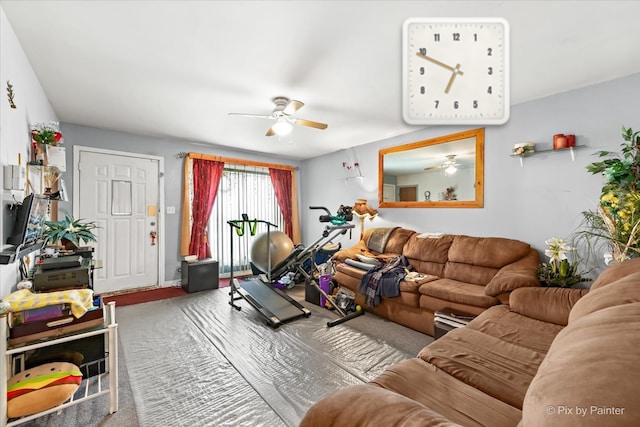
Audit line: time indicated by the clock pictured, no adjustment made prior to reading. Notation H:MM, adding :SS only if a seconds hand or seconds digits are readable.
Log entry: 6:49
